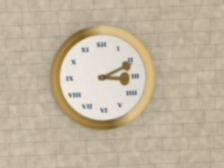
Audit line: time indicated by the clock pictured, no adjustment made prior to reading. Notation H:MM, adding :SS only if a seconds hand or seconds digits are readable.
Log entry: 3:11
